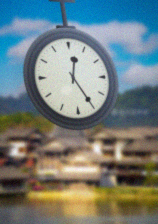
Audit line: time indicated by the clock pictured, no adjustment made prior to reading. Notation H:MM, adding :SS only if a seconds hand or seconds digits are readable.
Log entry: 12:25
